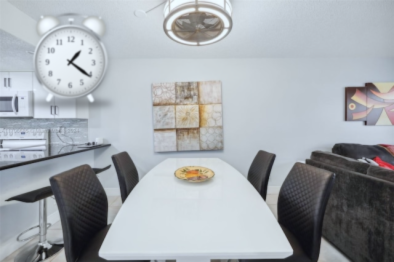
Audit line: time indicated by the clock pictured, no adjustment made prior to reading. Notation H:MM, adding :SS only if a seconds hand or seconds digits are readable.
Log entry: 1:21
